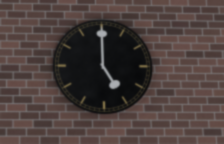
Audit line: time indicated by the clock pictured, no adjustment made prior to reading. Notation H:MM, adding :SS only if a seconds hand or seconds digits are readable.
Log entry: 5:00
